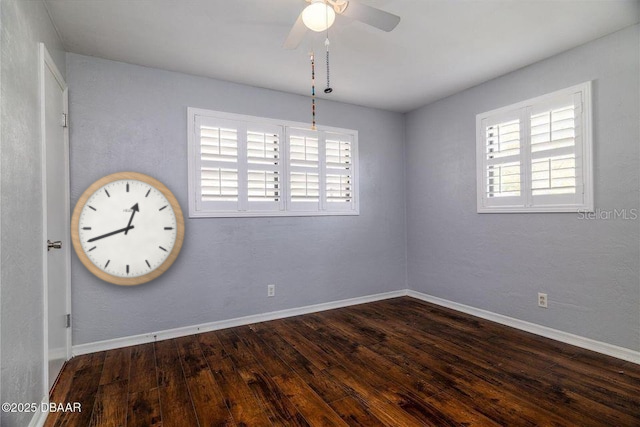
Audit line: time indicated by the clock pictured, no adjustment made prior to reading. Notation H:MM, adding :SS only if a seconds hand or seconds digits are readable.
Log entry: 12:42
